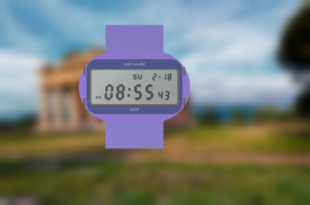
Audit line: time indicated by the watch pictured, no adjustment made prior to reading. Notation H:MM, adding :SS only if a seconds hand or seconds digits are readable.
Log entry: 8:55:43
